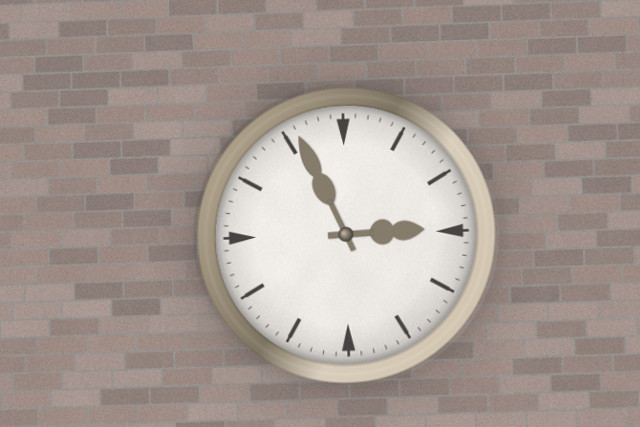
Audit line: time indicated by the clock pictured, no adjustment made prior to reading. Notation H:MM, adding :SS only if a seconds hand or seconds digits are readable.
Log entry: 2:56
